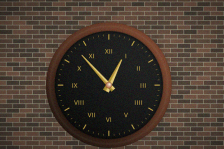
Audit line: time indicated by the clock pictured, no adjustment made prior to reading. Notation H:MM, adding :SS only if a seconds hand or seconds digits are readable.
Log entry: 12:53
